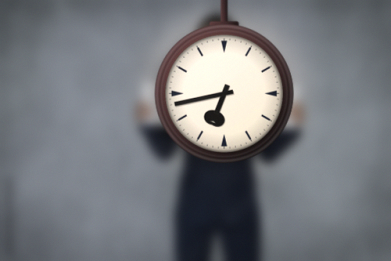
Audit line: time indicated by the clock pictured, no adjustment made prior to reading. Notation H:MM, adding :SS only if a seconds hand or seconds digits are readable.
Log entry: 6:43
